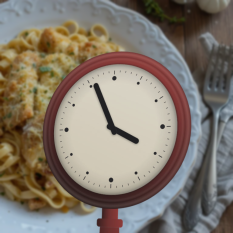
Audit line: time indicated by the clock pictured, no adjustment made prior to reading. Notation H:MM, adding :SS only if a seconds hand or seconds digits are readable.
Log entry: 3:56
